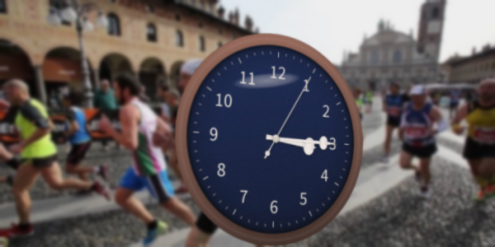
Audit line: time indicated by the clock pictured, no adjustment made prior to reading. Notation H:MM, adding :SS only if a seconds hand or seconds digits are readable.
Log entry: 3:15:05
